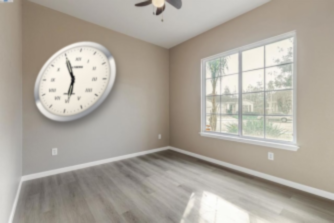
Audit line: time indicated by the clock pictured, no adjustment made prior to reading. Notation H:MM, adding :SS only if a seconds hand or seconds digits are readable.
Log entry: 5:55
